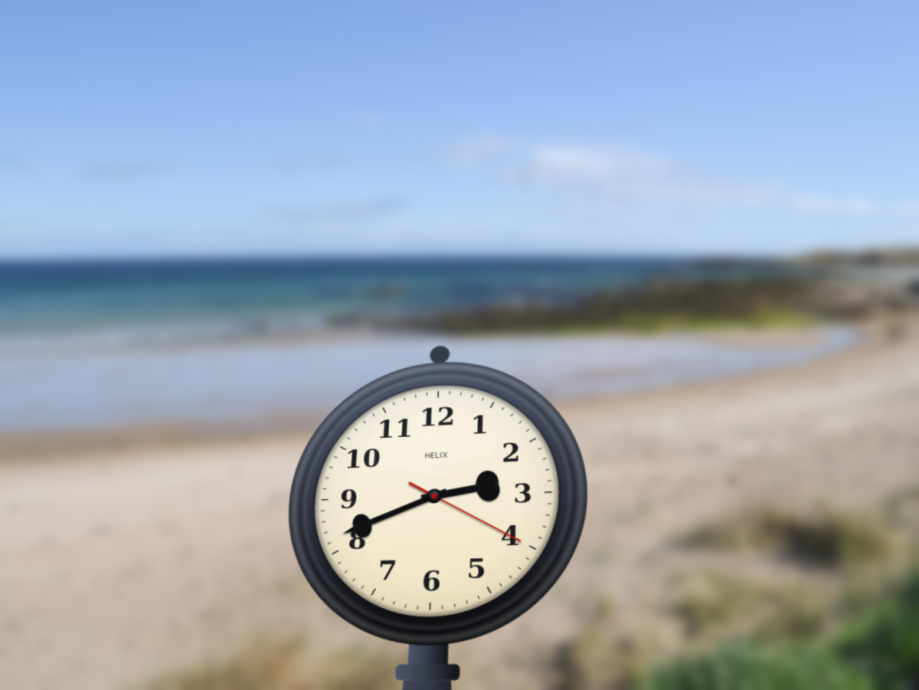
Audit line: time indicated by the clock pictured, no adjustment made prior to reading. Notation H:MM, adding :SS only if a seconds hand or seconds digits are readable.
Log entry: 2:41:20
